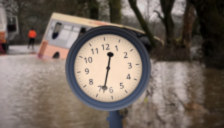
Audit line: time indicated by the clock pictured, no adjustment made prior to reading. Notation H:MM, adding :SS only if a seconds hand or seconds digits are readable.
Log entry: 12:33
